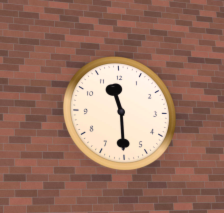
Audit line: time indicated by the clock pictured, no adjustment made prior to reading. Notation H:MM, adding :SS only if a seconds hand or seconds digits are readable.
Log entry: 11:30
